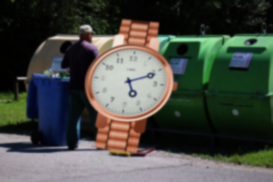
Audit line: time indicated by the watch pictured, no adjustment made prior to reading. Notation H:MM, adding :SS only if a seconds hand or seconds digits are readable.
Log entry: 5:11
